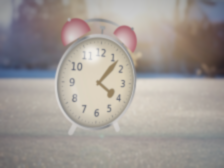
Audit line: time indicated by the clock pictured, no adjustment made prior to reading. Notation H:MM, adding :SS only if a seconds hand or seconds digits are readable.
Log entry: 4:07
